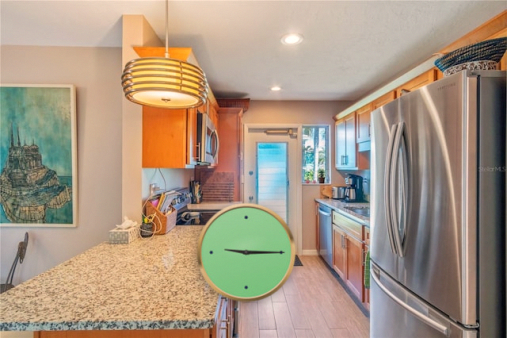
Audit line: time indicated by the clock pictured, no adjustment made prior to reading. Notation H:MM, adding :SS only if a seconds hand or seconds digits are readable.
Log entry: 9:15
